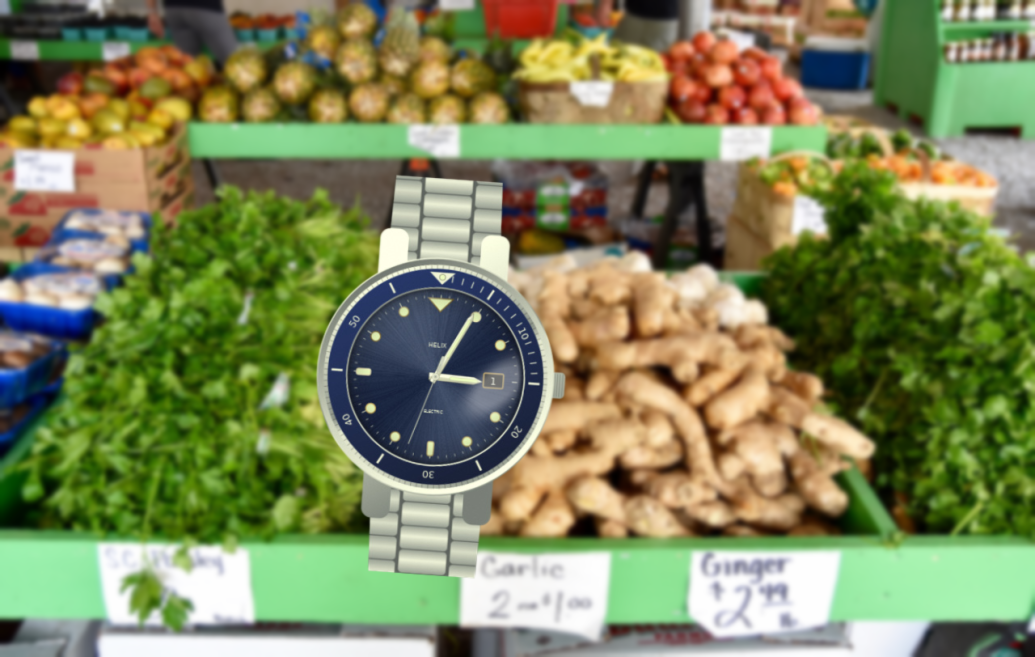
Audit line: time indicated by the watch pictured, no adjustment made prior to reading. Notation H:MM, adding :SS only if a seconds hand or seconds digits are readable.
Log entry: 3:04:33
